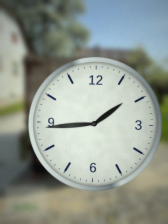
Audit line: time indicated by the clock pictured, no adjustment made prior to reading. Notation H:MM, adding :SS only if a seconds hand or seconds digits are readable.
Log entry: 1:44
